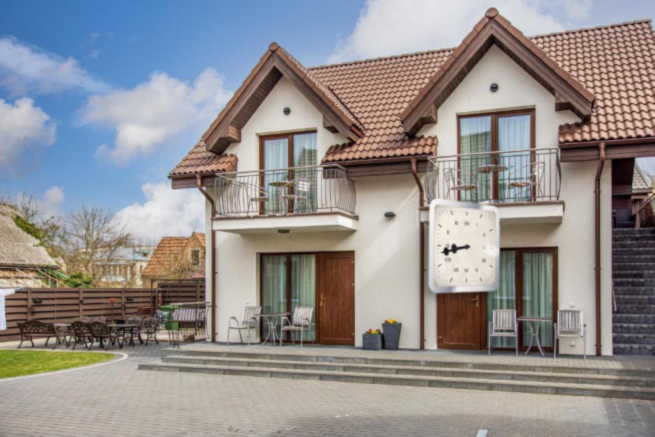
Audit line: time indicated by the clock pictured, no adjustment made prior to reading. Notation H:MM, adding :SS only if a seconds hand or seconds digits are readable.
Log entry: 8:43
